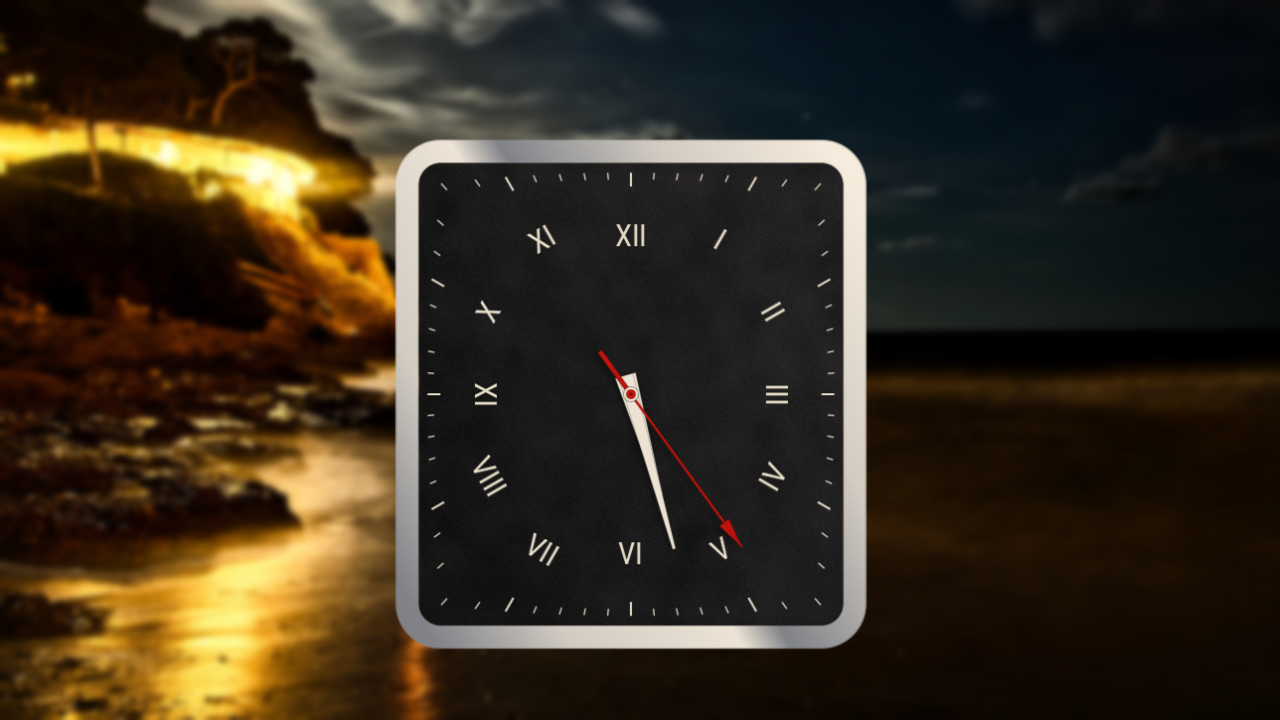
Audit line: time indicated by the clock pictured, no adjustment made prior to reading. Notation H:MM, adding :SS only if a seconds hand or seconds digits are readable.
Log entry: 5:27:24
